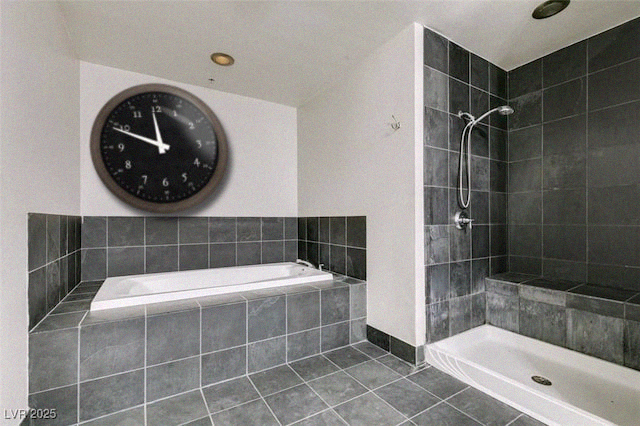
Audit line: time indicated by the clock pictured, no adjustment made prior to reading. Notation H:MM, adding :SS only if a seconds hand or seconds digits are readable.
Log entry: 11:49
